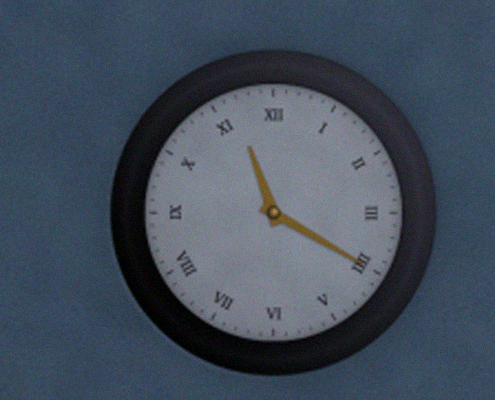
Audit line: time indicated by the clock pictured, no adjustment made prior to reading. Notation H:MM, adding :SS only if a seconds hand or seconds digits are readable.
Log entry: 11:20
